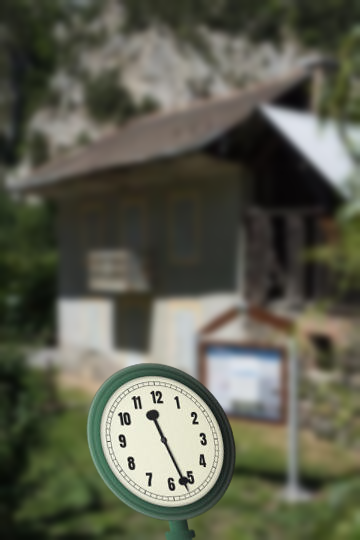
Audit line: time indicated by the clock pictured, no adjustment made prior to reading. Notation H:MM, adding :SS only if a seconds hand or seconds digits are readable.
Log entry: 11:27
